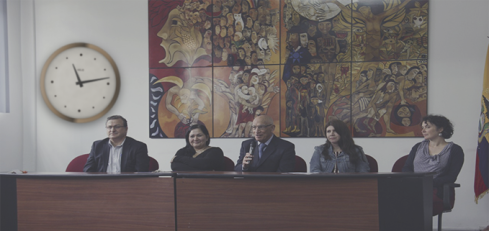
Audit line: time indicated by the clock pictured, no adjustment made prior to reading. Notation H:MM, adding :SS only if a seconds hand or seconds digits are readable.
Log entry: 11:13
